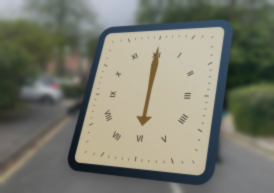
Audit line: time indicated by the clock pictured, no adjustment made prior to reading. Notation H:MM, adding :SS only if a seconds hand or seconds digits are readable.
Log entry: 6:00
